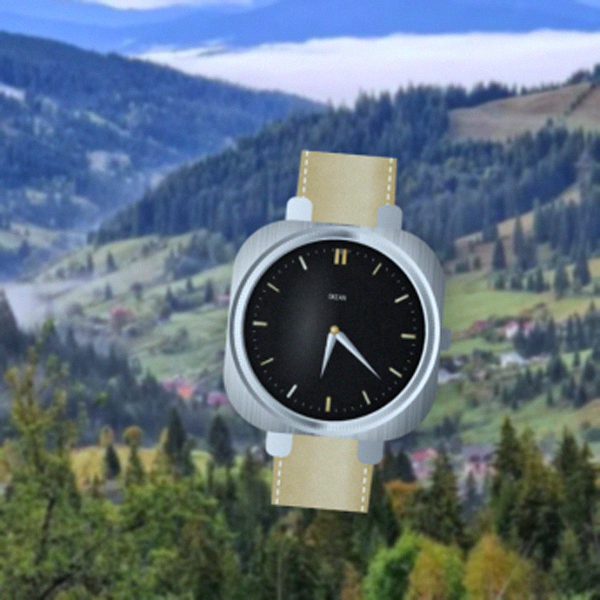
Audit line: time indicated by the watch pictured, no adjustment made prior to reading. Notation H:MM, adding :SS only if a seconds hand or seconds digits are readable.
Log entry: 6:22
